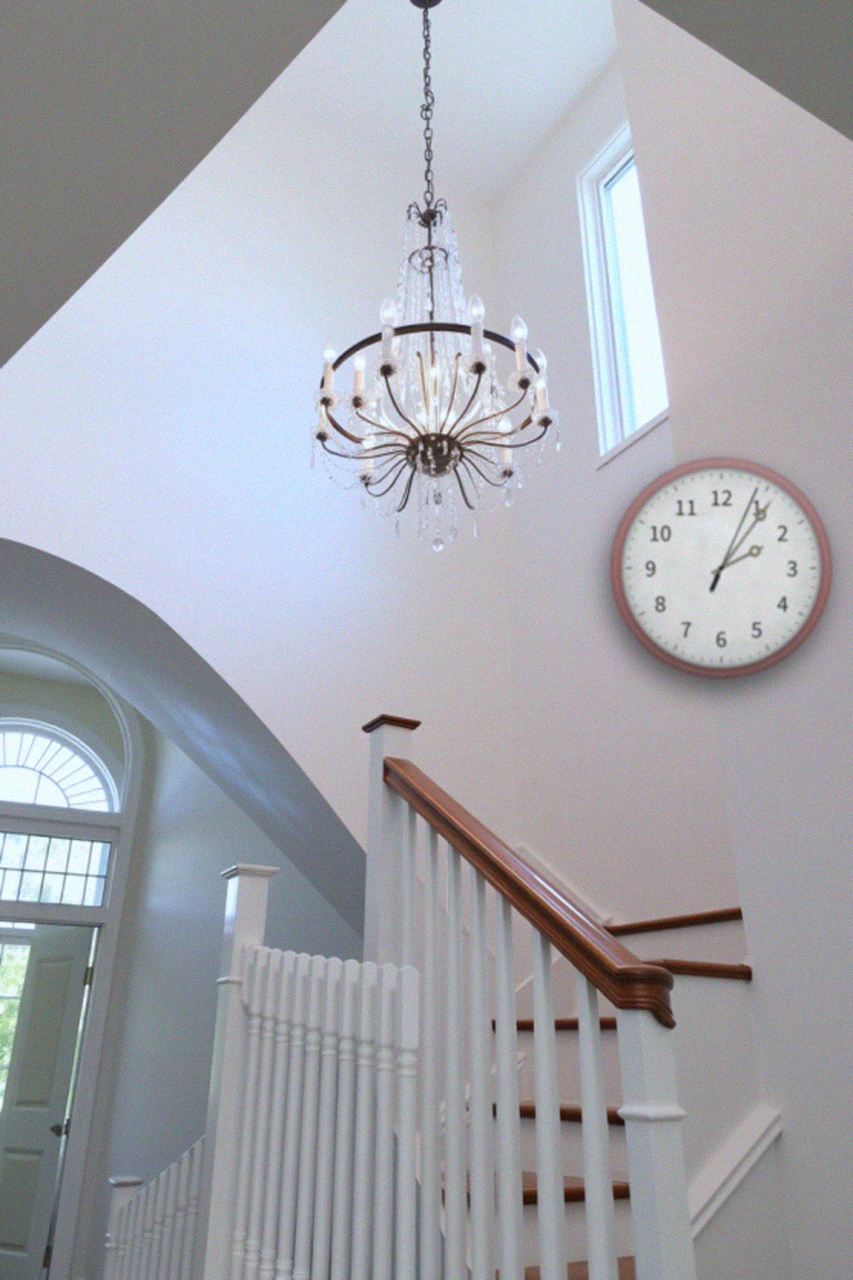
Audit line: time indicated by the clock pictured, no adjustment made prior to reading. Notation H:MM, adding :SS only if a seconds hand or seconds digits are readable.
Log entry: 2:06:04
